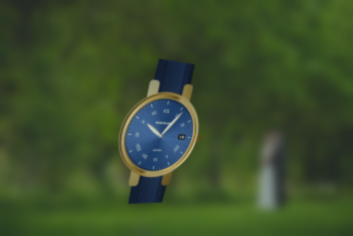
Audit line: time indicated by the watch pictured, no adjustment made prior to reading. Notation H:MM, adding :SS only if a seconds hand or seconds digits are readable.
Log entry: 10:06
